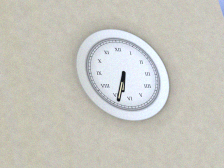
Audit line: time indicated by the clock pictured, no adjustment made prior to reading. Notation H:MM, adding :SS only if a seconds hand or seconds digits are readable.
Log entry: 6:34
